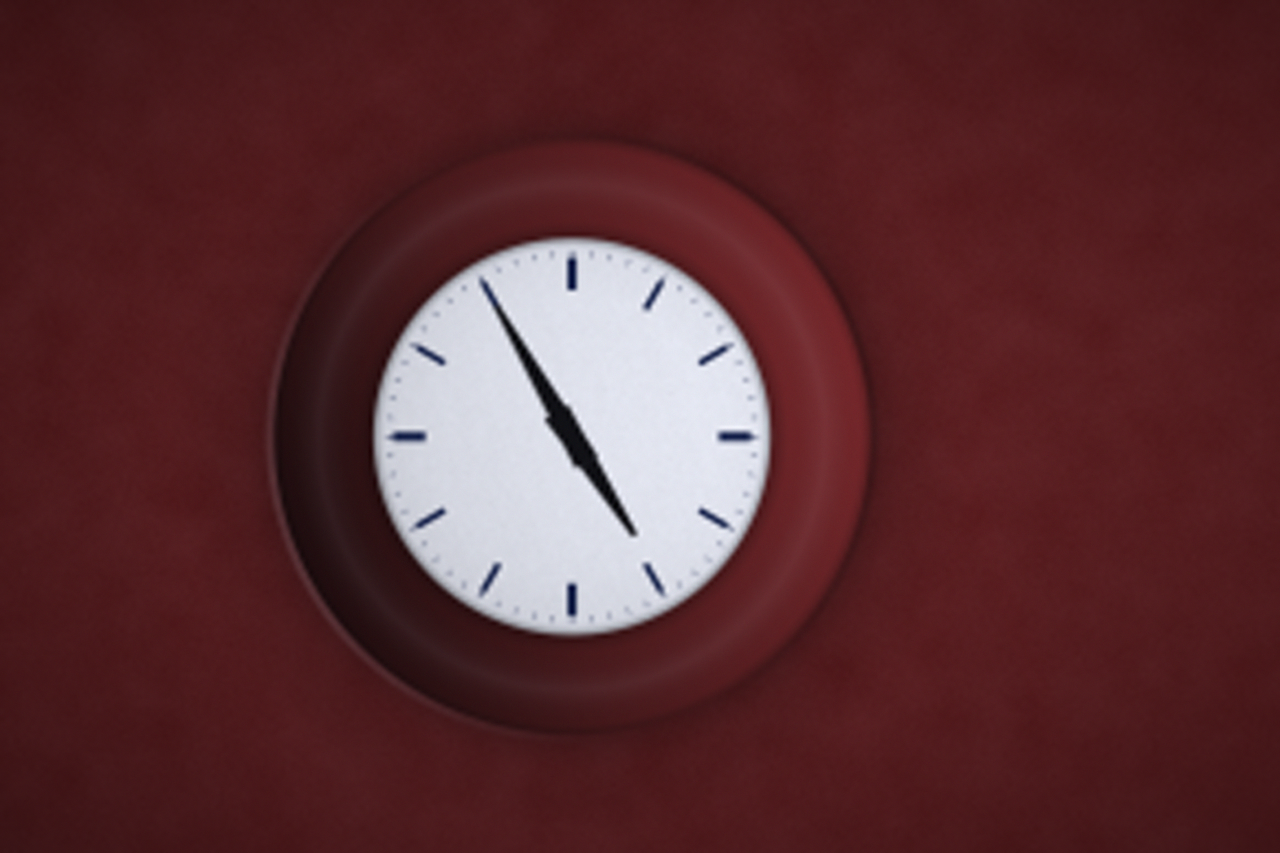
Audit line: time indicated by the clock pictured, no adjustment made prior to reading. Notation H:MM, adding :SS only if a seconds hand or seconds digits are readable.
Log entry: 4:55
